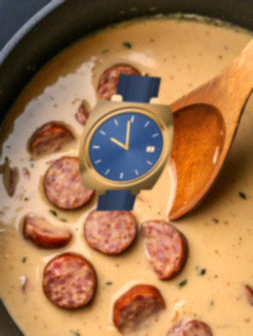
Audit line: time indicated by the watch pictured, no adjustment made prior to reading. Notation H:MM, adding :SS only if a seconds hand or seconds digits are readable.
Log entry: 9:59
